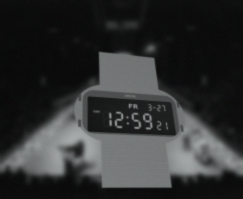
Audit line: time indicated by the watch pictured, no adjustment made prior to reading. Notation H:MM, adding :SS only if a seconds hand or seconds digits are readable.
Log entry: 12:59:21
